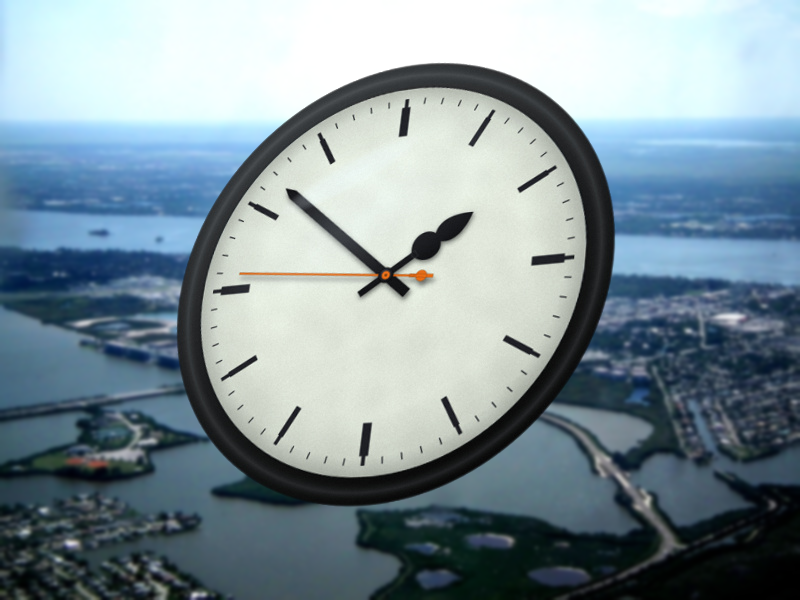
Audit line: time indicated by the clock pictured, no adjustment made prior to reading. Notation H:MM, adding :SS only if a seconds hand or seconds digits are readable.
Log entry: 1:51:46
